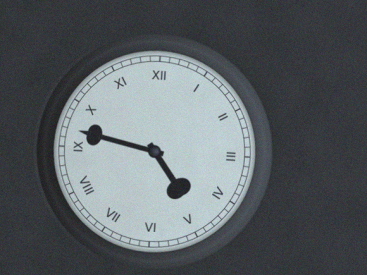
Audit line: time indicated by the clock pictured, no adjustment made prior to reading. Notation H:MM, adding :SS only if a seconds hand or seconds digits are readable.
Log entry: 4:47
